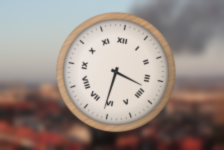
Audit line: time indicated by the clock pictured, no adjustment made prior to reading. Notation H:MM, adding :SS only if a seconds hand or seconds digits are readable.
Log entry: 3:31
